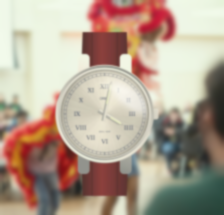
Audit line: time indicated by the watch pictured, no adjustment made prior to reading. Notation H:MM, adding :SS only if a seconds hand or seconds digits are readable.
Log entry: 4:02
